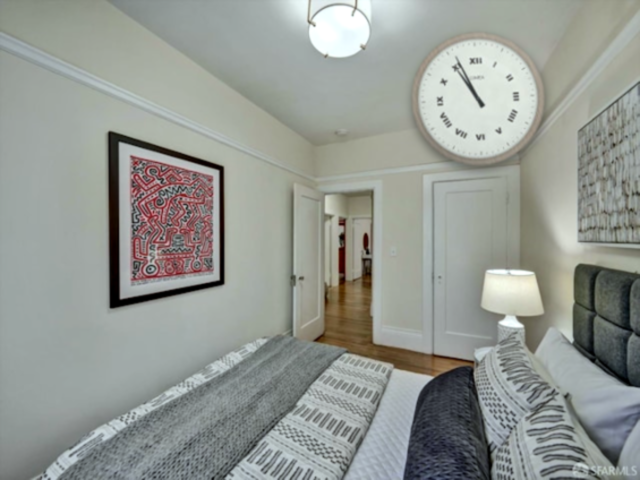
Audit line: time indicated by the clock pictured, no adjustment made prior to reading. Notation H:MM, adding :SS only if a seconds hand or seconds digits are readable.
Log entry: 10:56
